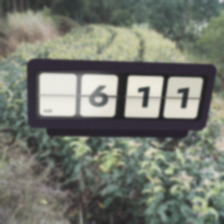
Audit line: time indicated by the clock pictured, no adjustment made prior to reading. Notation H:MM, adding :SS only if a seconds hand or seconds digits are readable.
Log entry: 6:11
